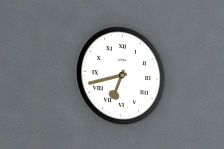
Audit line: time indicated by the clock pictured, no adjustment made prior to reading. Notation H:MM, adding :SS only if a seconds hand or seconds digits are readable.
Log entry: 6:42
